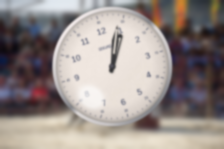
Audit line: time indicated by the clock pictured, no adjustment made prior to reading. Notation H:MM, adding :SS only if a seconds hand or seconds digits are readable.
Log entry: 1:04
